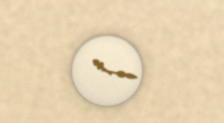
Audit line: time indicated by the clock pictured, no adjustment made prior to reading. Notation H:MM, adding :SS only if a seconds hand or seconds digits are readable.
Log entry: 10:17
